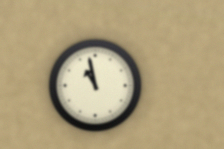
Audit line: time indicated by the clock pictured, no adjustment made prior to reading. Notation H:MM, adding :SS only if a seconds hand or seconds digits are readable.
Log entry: 10:58
